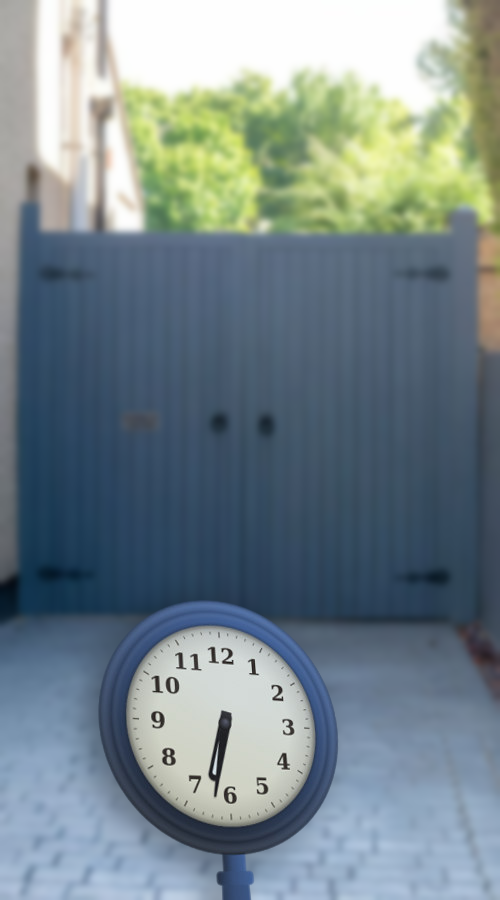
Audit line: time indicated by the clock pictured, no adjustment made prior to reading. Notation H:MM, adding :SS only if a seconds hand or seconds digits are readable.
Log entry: 6:32
